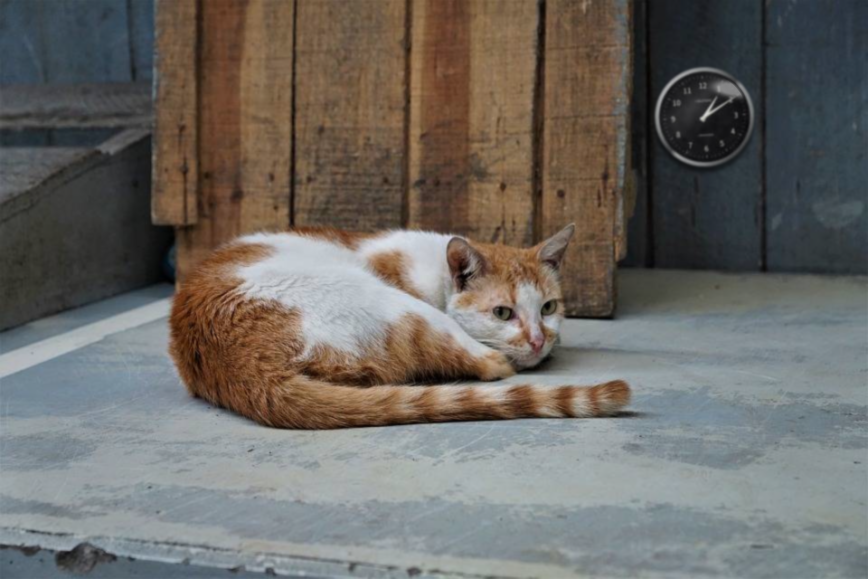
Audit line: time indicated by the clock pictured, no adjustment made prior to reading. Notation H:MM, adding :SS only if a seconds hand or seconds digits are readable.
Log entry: 1:10
